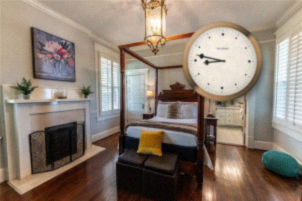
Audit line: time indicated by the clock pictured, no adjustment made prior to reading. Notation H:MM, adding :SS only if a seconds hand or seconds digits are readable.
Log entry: 8:47
